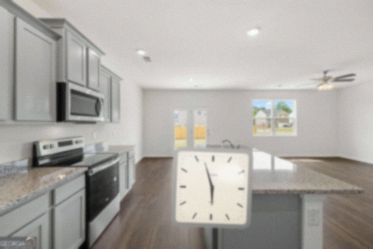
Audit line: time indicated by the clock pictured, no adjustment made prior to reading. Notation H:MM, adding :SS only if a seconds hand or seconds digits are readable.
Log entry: 5:57
